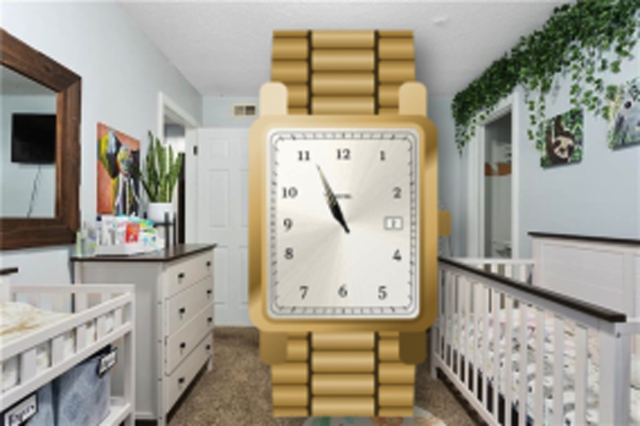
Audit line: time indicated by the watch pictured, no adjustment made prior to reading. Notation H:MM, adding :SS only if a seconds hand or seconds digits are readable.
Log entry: 10:56
